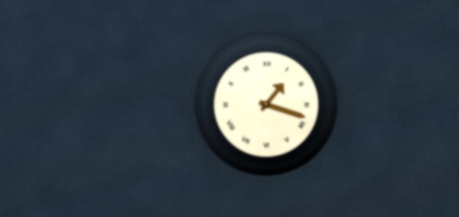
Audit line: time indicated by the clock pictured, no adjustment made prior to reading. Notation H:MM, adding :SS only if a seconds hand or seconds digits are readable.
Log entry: 1:18
